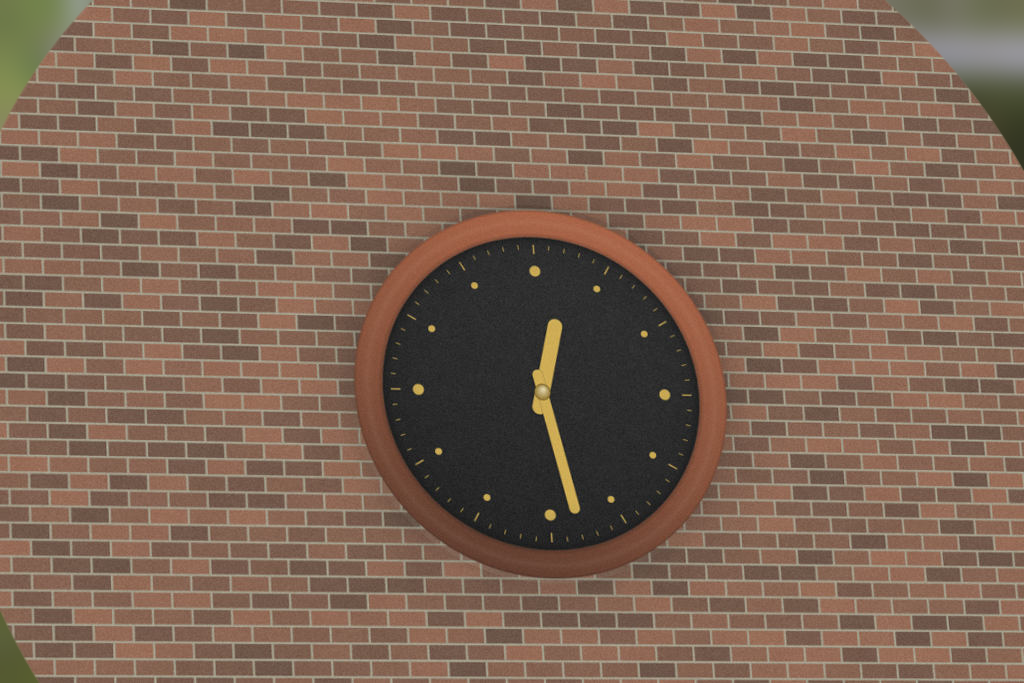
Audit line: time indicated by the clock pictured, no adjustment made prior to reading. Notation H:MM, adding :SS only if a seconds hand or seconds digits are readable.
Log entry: 12:28
